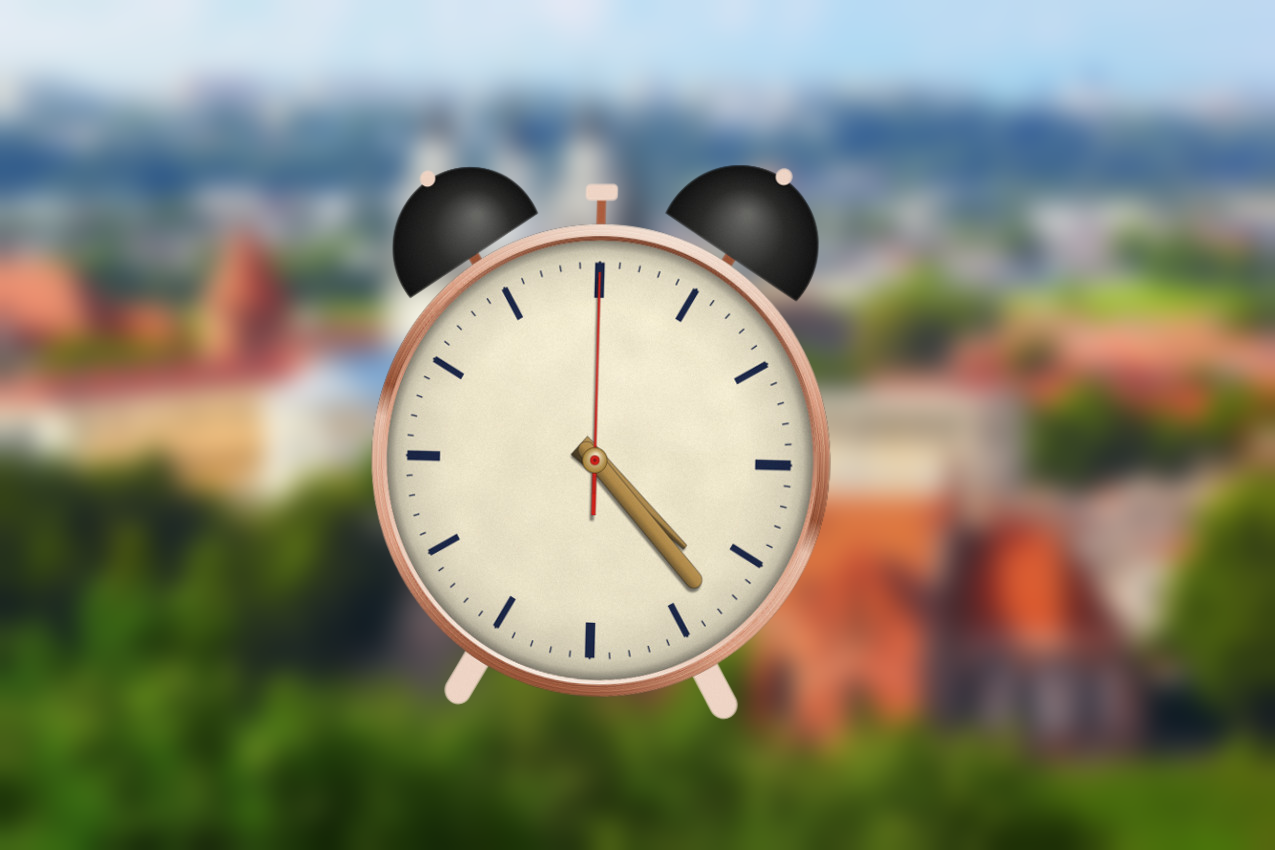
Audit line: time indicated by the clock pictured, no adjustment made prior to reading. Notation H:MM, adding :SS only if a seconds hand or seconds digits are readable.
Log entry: 4:23:00
